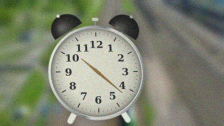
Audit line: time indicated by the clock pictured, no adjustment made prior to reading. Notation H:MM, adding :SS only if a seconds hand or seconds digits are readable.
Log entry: 10:22
